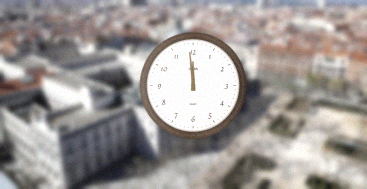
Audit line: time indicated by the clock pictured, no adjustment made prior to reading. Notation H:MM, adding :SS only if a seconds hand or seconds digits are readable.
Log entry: 11:59
